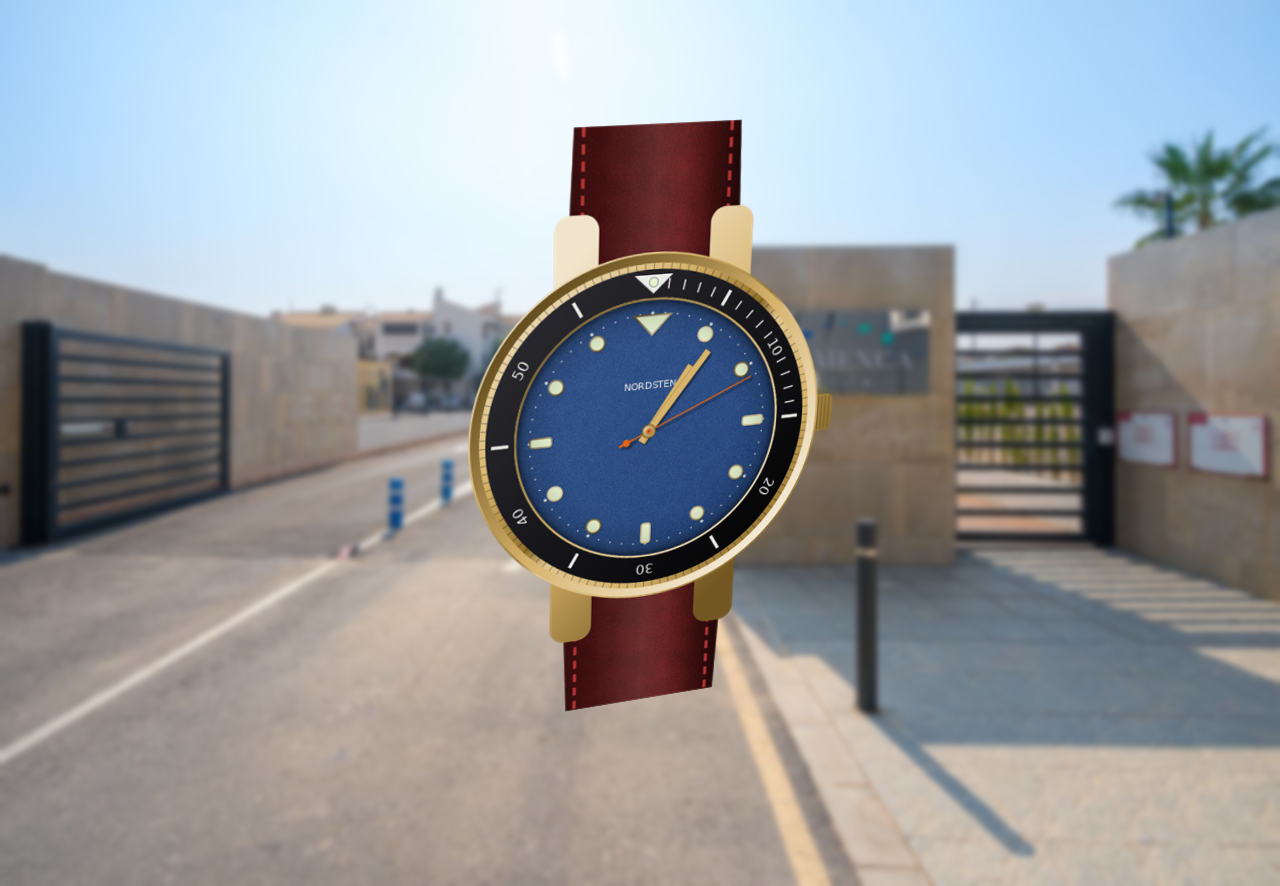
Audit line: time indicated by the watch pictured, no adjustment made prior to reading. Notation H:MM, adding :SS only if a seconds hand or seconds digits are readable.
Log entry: 1:06:11
